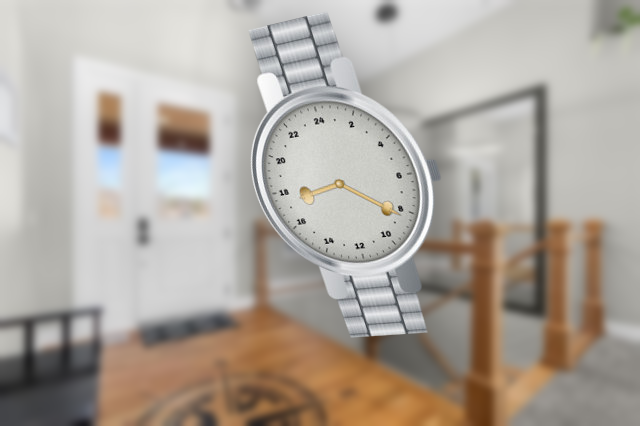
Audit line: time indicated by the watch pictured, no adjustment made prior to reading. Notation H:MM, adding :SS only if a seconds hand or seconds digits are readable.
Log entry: 17:21
